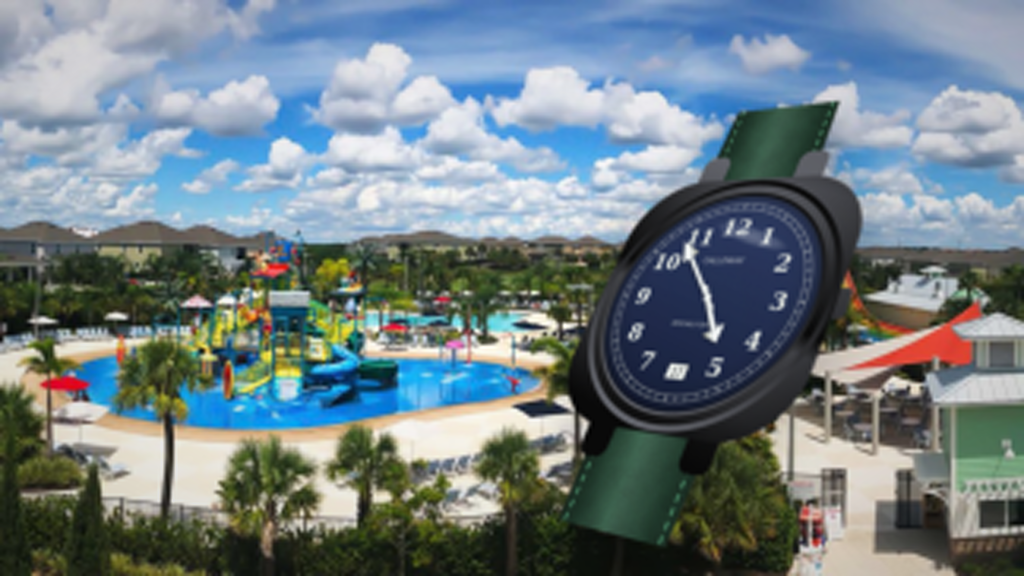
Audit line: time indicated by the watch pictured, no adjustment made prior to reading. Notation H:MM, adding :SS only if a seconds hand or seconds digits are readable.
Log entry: 4:53
